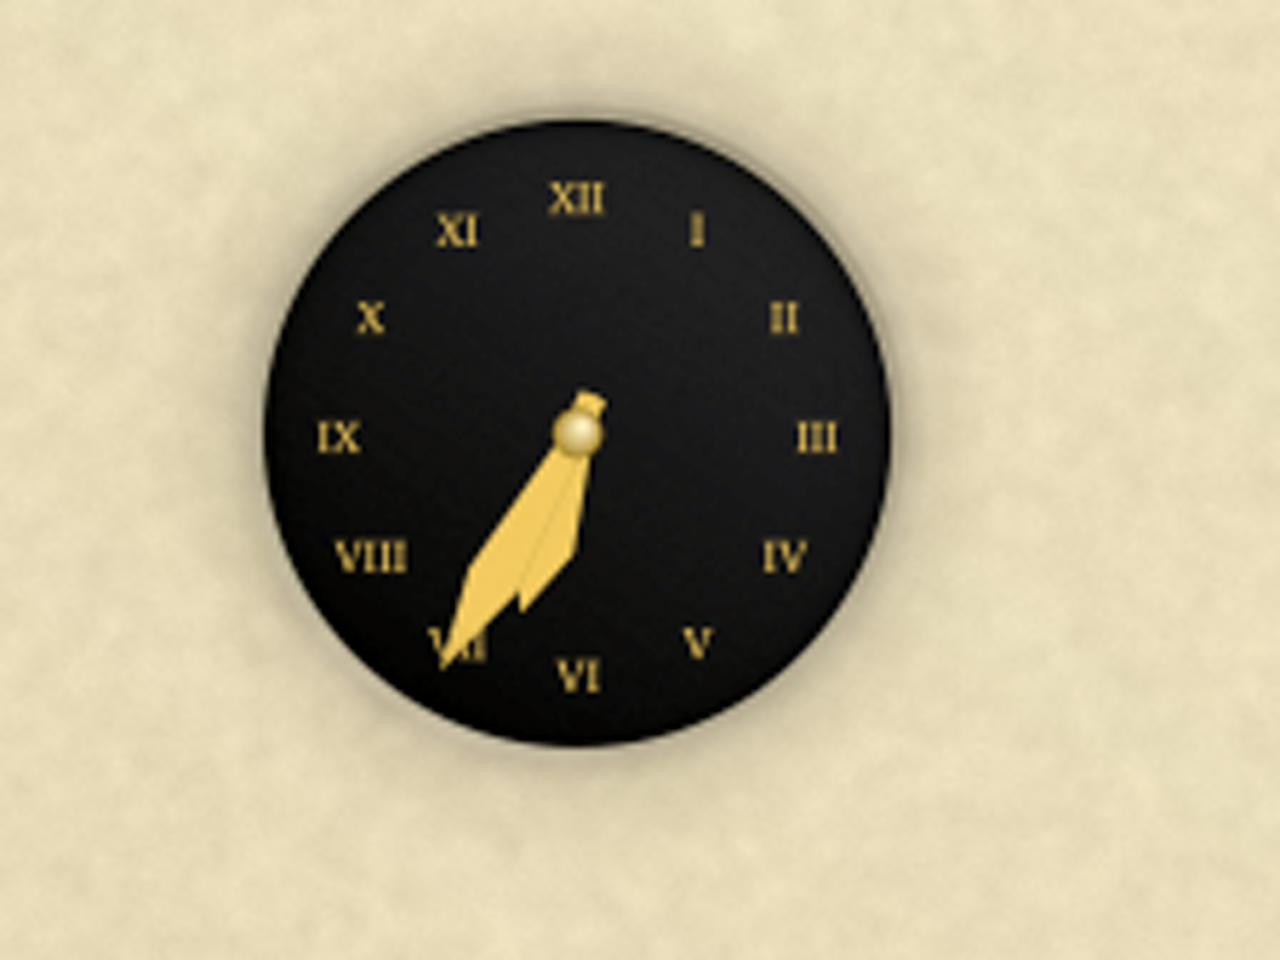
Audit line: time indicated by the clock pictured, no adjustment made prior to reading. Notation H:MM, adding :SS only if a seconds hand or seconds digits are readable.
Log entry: 6:35
